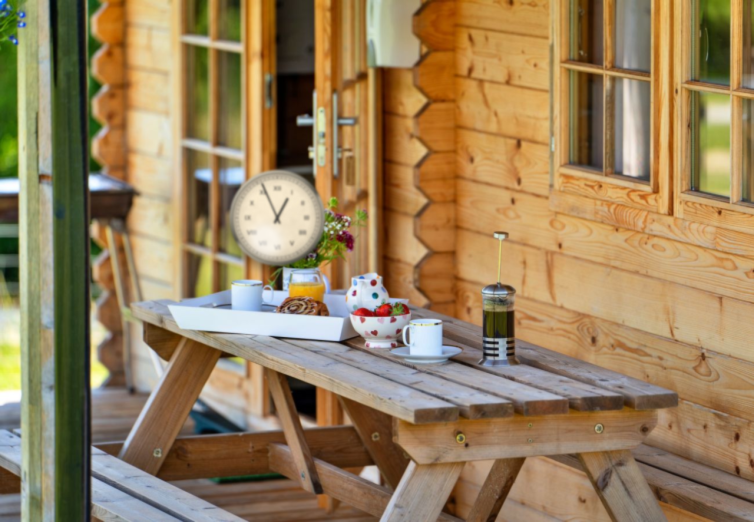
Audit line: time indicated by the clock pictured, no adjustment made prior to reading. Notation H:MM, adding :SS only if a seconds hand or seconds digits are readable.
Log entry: 12:56
